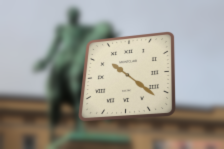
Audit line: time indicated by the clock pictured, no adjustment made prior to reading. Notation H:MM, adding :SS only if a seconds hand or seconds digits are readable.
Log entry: 10:22
